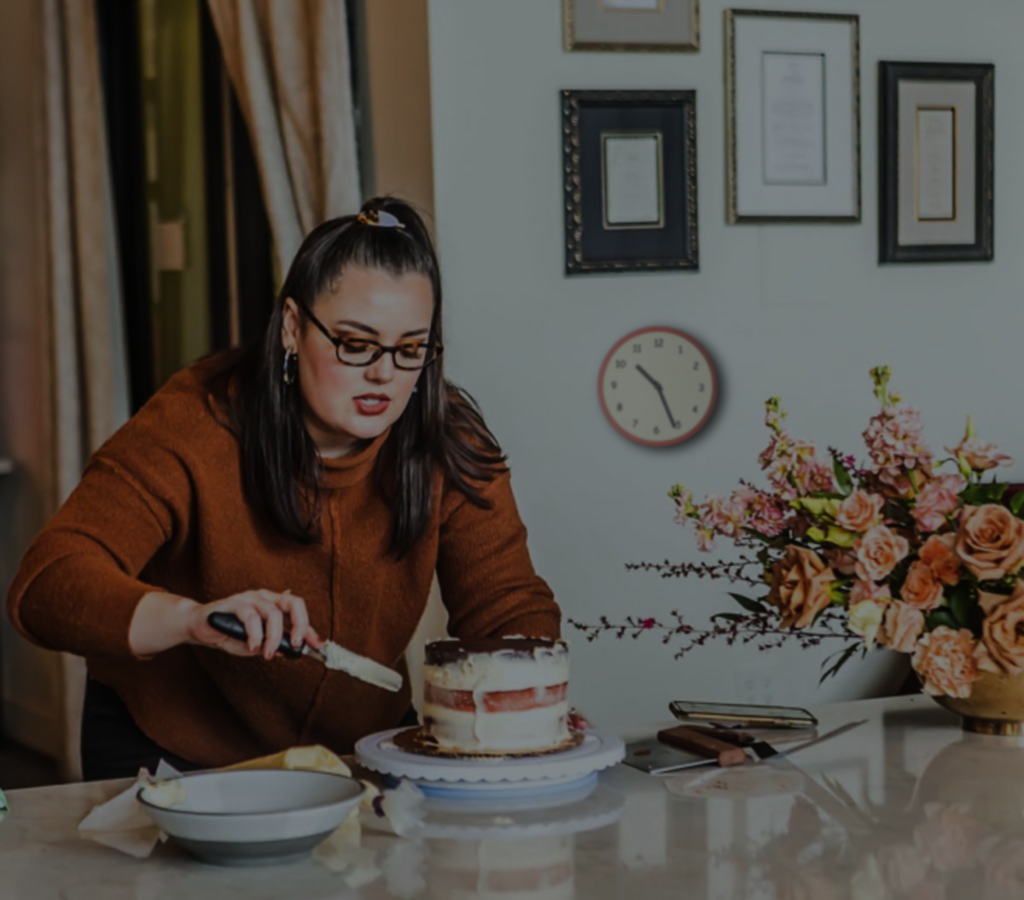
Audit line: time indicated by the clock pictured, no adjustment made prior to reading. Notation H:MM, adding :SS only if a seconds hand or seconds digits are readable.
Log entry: 10:26
